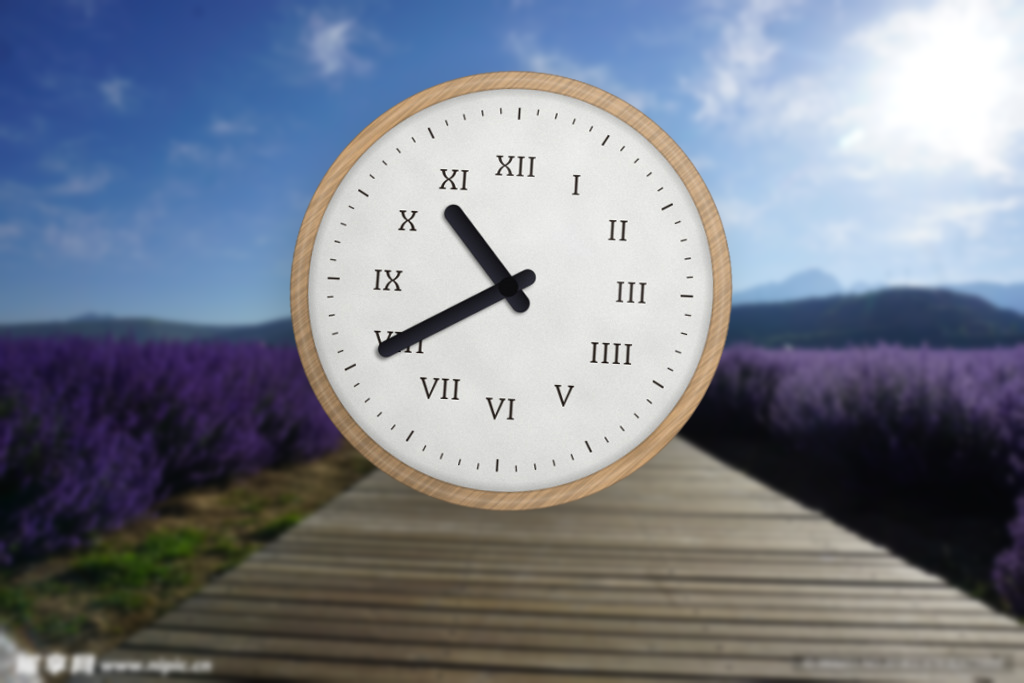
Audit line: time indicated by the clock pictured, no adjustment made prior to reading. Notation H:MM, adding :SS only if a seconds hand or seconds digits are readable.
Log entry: 10:40
